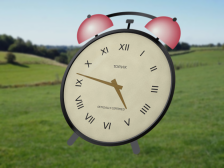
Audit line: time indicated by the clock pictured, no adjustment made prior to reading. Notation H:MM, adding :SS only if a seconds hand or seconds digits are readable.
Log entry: 4:47
